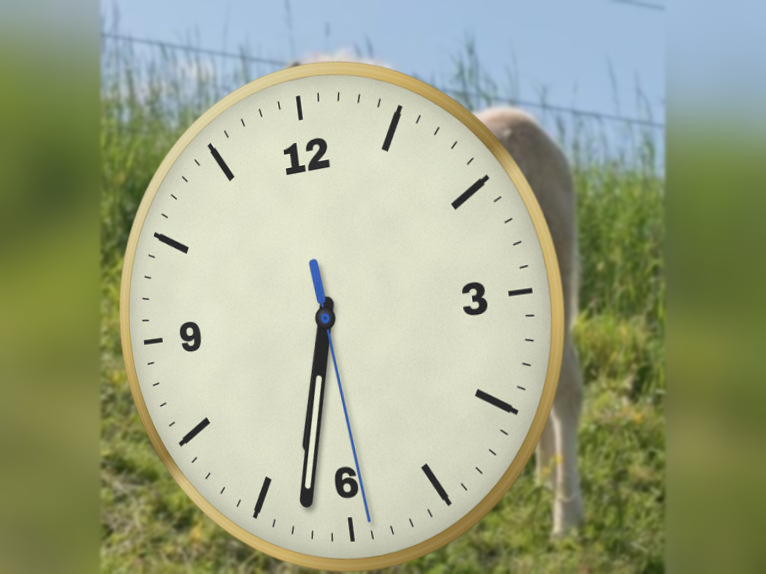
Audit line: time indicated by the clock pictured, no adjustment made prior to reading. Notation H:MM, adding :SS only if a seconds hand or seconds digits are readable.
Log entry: 6:32:29
